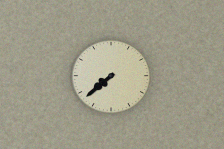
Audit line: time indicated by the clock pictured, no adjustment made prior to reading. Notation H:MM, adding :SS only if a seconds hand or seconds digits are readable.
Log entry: 7:38
